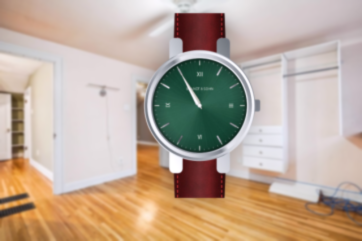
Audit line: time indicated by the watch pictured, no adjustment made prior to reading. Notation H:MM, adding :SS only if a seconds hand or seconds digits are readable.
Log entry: 10:55
